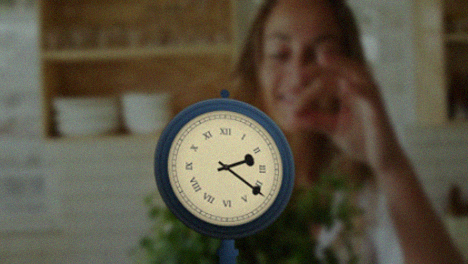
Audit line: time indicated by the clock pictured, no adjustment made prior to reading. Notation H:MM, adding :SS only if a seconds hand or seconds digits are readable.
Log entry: 2:21
